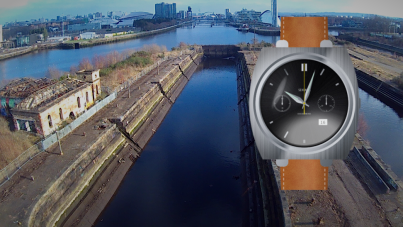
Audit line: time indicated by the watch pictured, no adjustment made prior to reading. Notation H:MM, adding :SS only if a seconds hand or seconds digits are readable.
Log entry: 10:03
